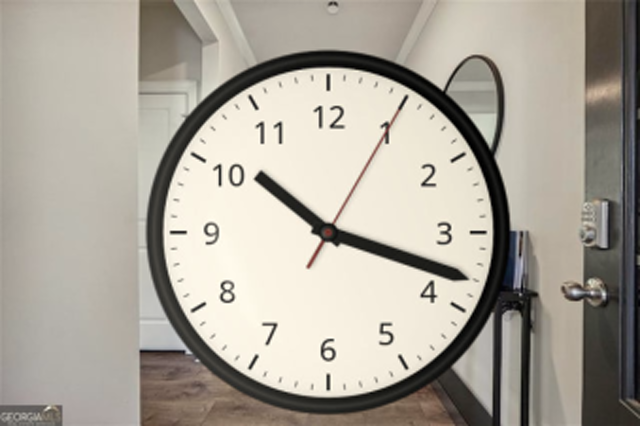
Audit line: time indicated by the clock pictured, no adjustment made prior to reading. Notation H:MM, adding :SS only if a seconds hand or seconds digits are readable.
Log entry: 10:18:05
